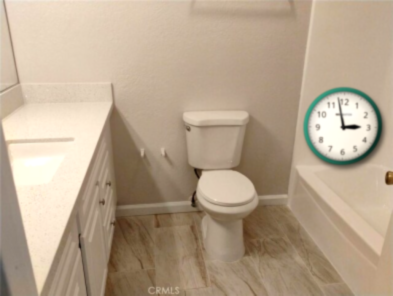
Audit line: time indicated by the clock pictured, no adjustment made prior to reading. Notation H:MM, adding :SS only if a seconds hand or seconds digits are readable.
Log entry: 2:58
